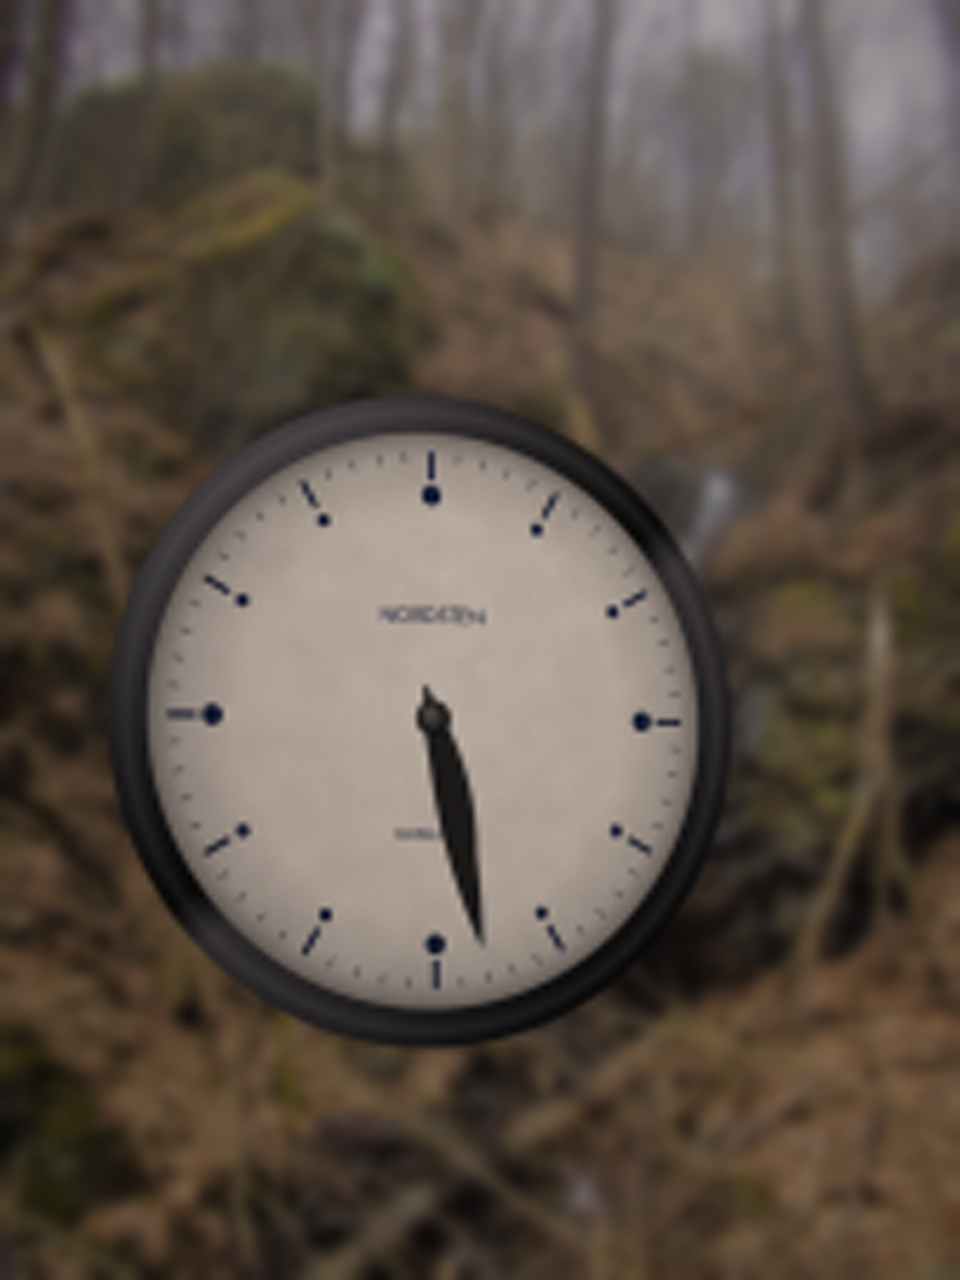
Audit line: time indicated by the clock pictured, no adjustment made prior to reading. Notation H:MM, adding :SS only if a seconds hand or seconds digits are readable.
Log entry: 5:28
